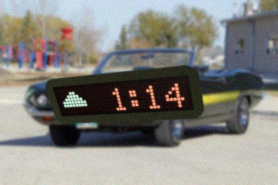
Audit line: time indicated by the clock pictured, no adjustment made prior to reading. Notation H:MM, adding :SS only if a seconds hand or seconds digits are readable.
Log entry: 1:14
